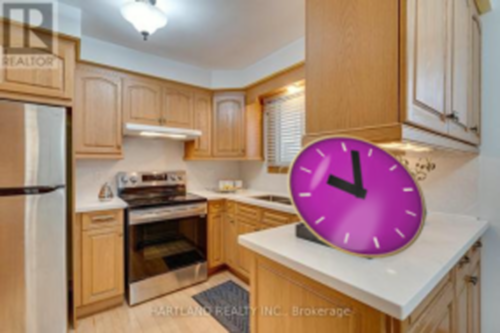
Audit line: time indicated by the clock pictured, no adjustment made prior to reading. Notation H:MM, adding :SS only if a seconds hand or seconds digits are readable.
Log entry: 10:02
